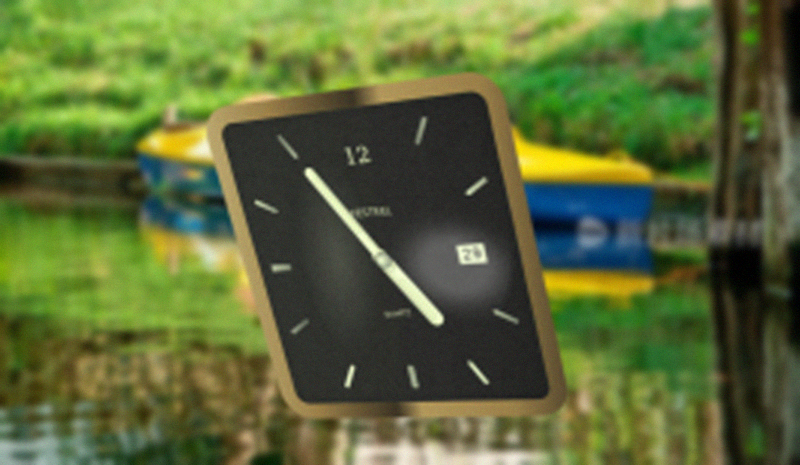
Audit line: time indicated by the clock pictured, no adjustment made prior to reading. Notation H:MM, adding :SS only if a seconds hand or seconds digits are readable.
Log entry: 4:55
